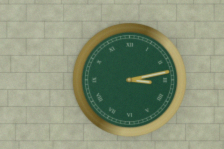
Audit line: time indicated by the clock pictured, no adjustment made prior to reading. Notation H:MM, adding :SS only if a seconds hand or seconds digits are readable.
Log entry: 3:13
